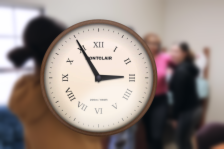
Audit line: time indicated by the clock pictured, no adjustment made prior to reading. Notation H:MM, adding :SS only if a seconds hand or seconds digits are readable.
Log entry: 2:55
